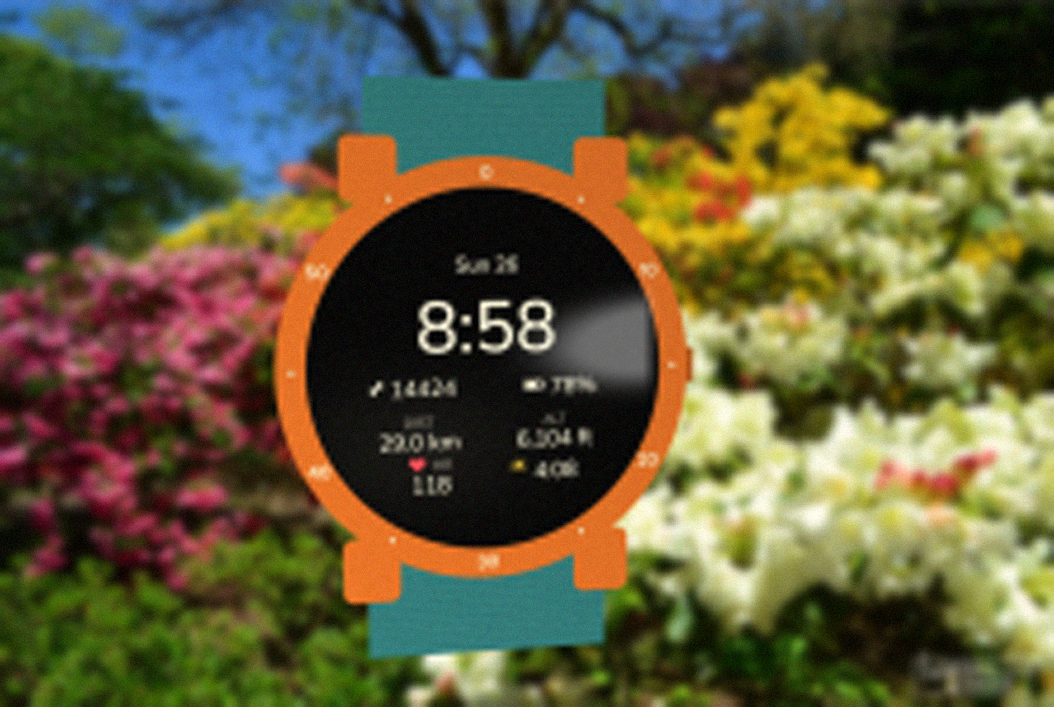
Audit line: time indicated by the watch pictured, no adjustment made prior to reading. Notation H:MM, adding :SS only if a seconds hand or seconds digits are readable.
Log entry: 8:58
